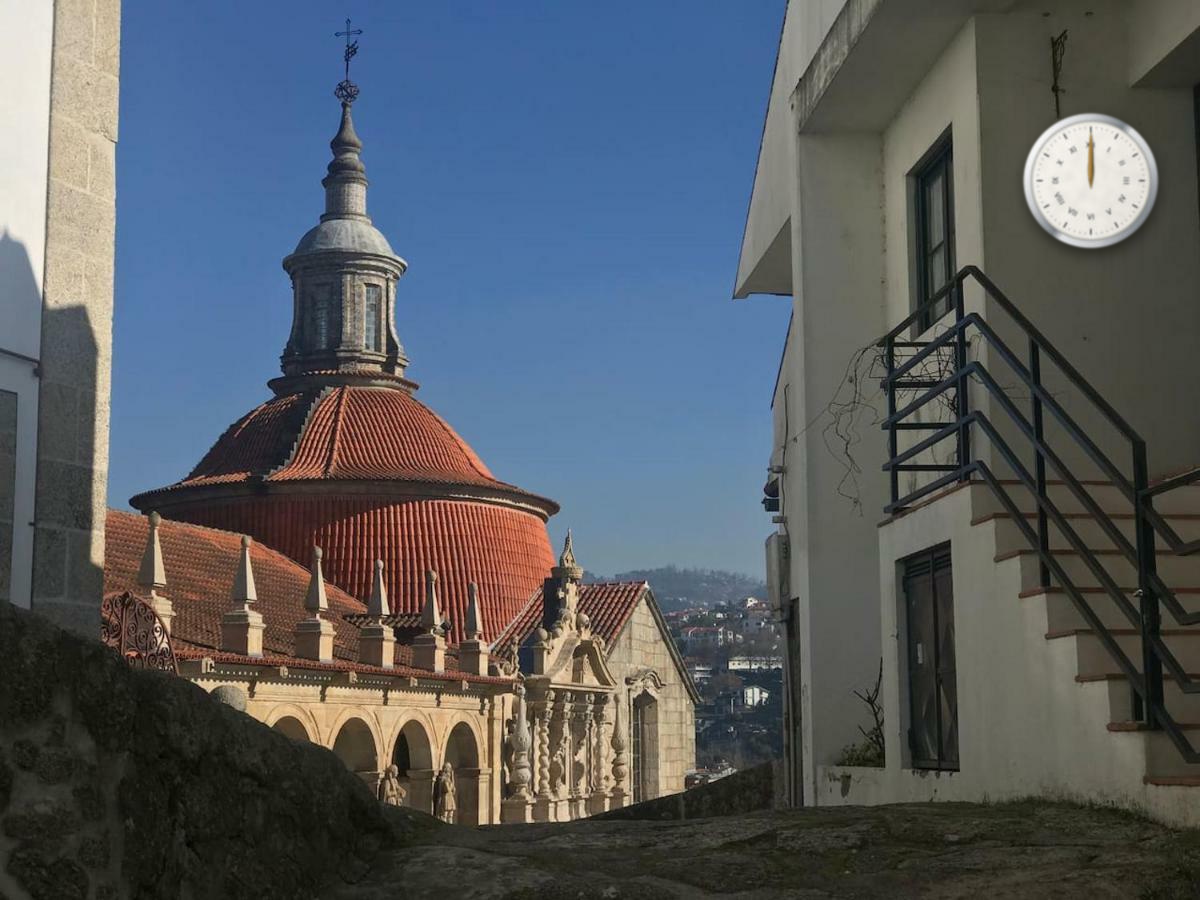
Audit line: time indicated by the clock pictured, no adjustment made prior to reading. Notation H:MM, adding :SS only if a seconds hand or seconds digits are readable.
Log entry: 12:00
